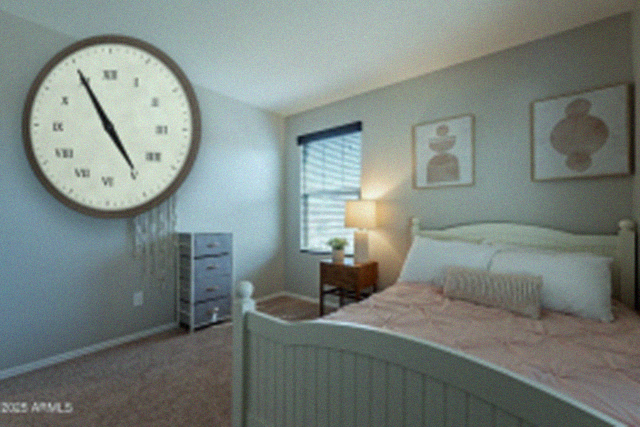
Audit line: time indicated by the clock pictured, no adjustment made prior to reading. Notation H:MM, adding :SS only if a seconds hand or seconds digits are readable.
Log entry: 4:55
